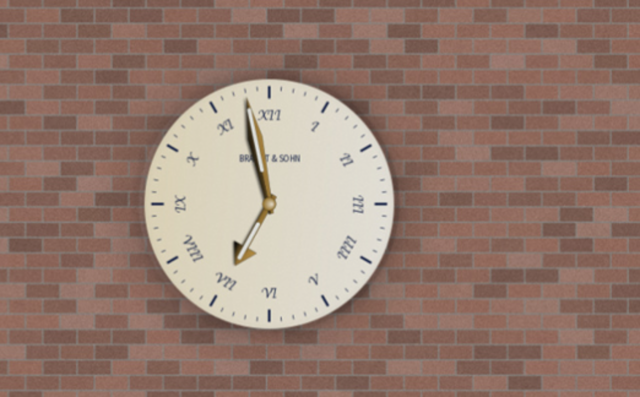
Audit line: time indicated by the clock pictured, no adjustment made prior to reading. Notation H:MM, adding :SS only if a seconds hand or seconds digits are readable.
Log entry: 6:58
